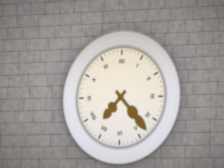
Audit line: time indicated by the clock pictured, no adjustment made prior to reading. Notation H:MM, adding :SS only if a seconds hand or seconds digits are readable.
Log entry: 7:23
